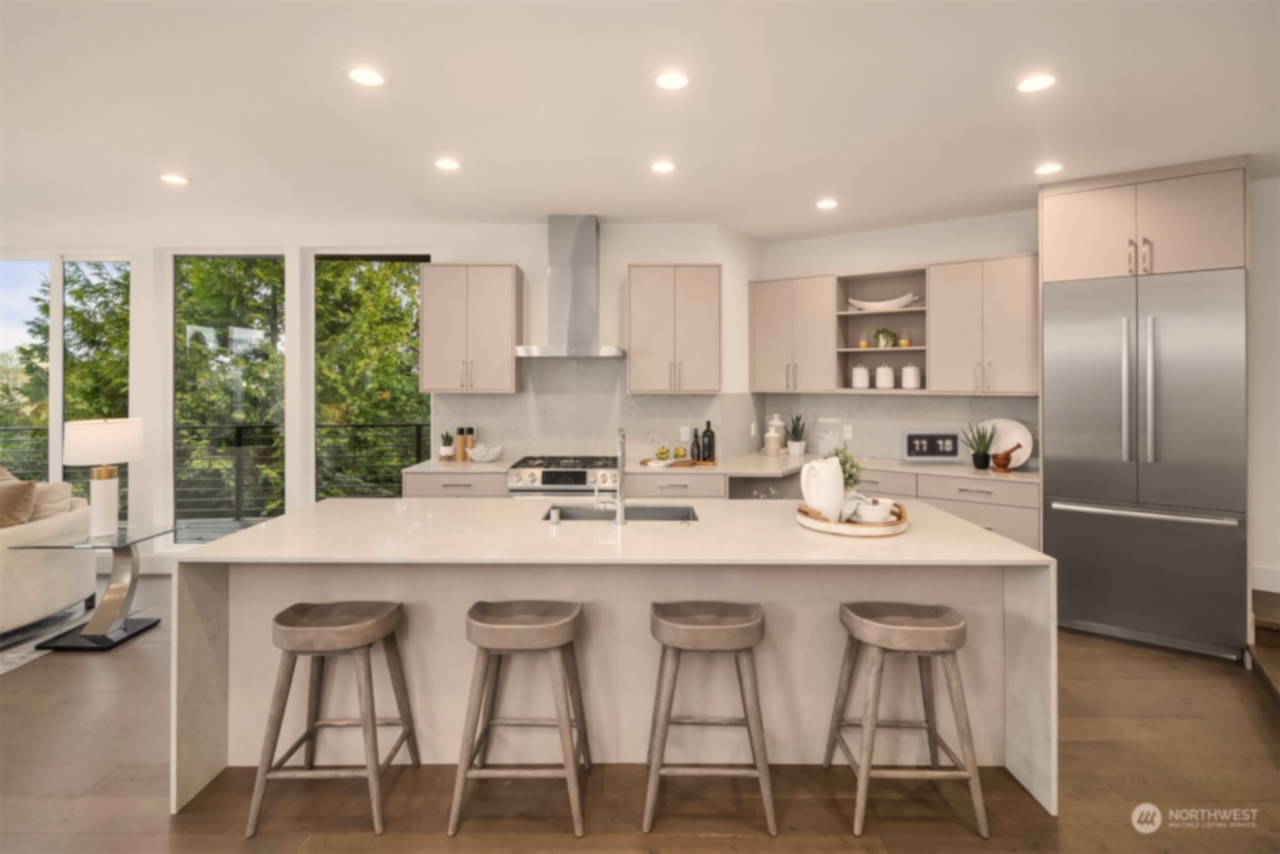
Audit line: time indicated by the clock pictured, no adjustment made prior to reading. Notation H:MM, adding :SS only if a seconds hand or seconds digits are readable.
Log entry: 11:18
